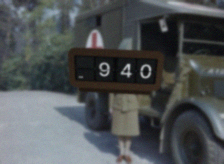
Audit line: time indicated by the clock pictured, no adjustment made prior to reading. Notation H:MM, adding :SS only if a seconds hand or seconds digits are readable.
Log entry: 9:40
